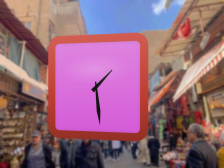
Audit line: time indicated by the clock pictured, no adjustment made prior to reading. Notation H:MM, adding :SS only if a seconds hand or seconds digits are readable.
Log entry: 1:29
